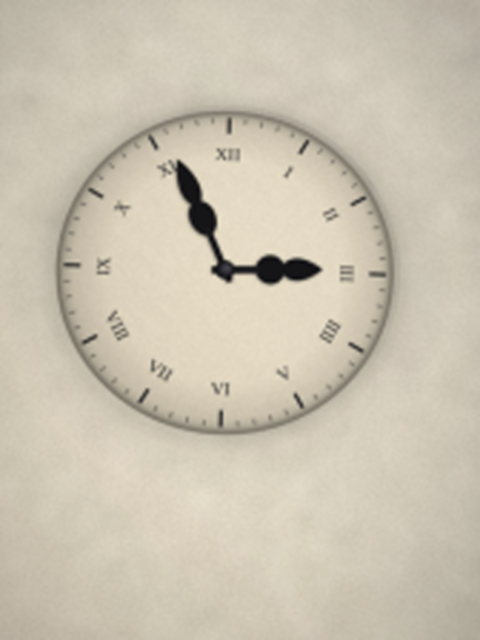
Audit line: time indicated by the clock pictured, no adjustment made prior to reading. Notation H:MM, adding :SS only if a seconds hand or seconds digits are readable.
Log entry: 2:56
